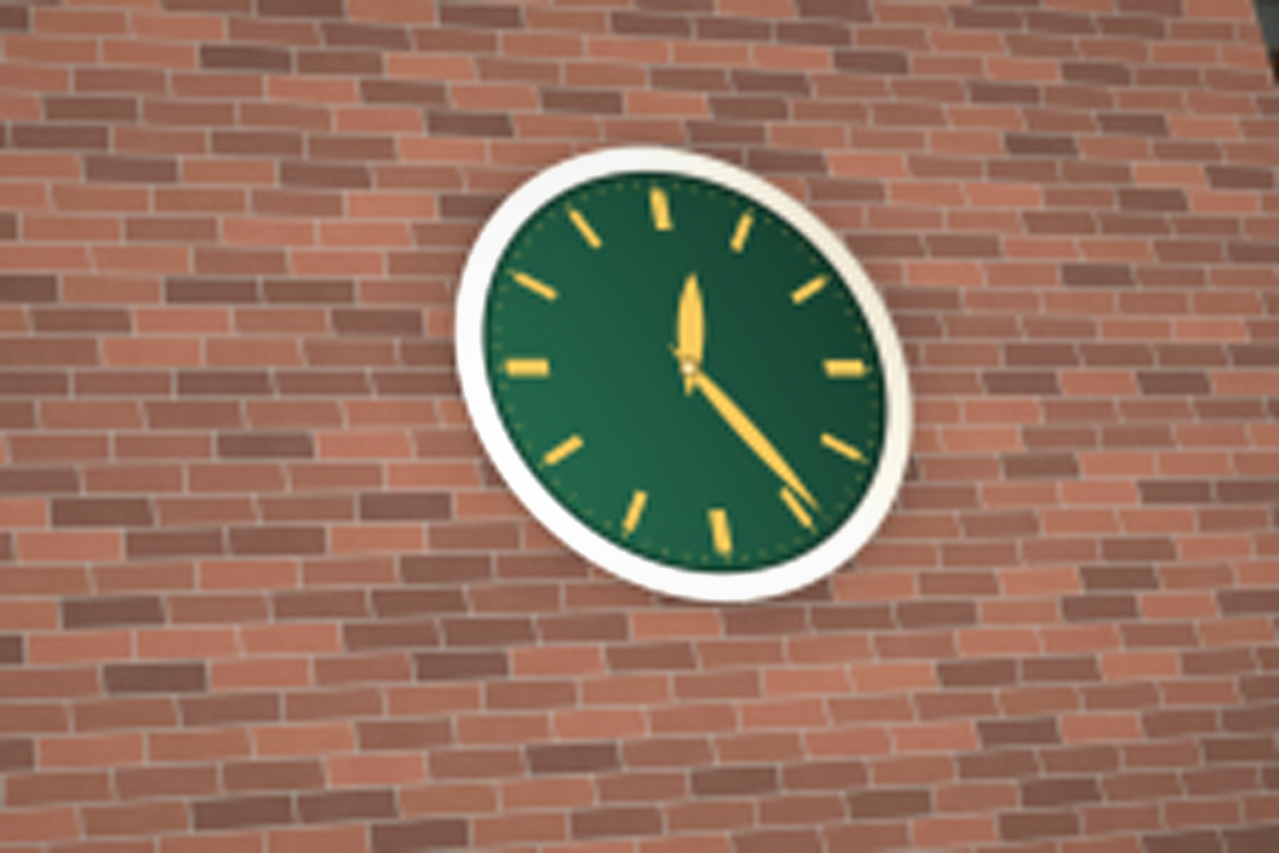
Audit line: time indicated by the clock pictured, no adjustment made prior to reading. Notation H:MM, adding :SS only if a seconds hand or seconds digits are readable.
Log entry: 12:24
